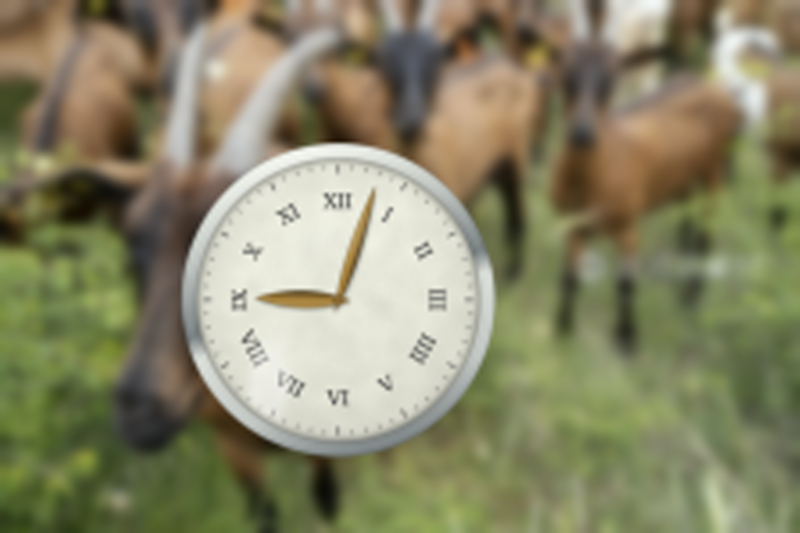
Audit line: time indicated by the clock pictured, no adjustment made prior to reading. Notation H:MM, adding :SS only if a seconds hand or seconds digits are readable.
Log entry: 9:03
